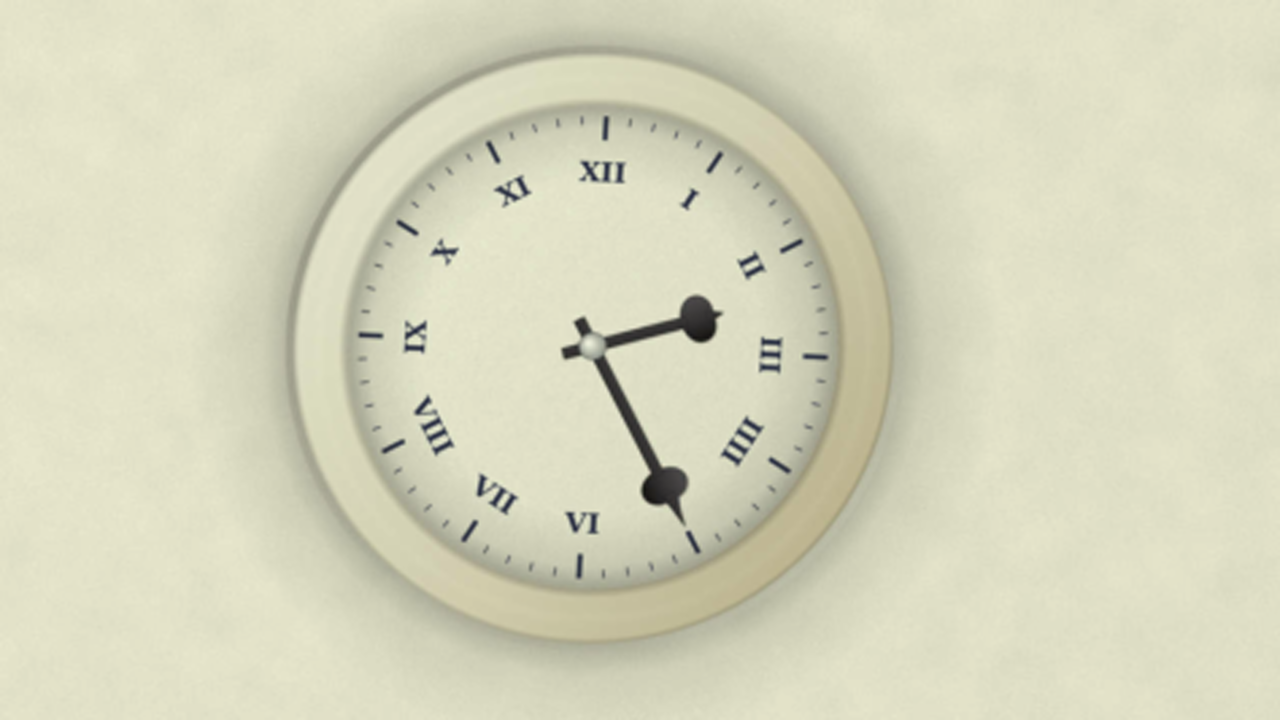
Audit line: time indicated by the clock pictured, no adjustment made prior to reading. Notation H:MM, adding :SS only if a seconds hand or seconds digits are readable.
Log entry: 2:25
